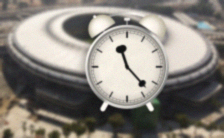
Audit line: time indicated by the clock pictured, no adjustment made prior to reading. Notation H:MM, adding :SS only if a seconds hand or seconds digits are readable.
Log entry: 11:23
